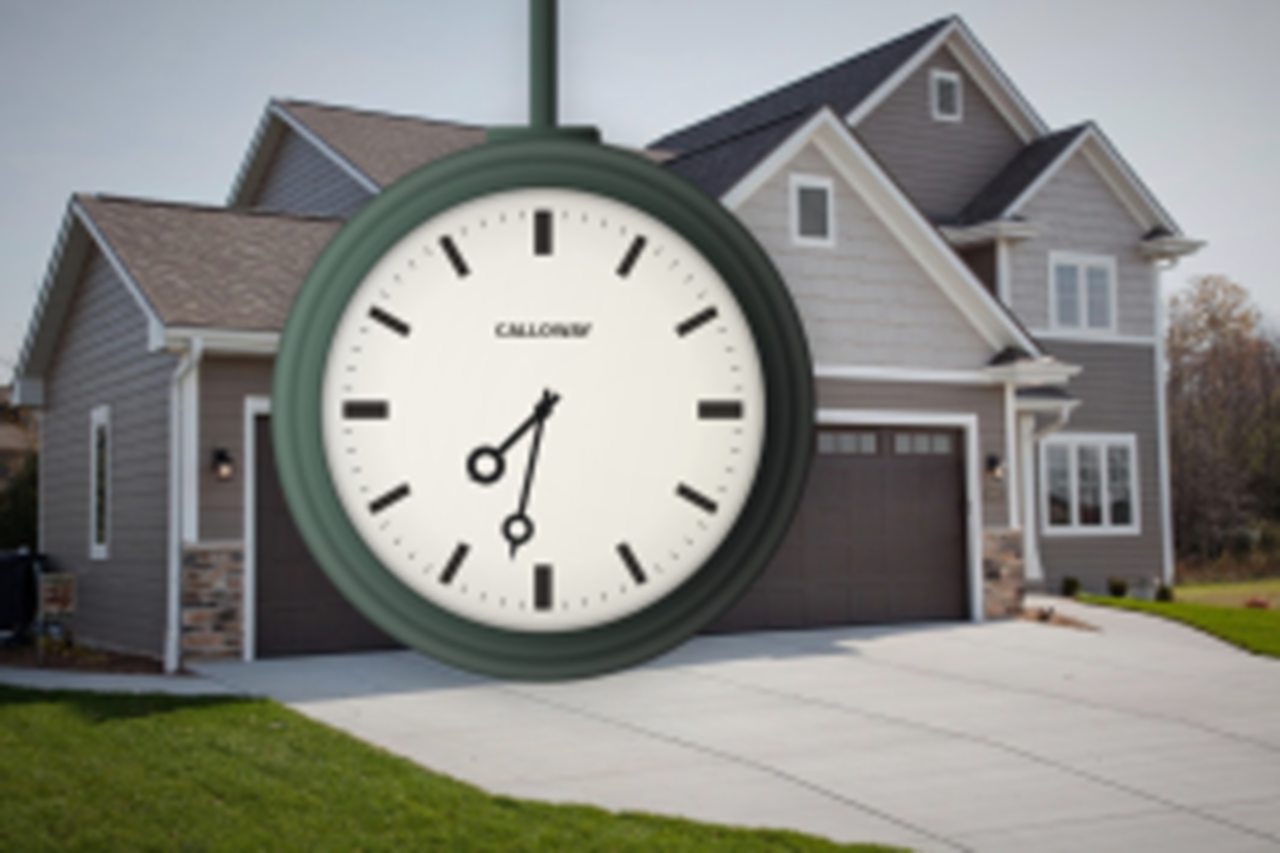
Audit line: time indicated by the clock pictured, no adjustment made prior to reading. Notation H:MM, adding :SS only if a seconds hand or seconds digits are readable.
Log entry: 7:32
